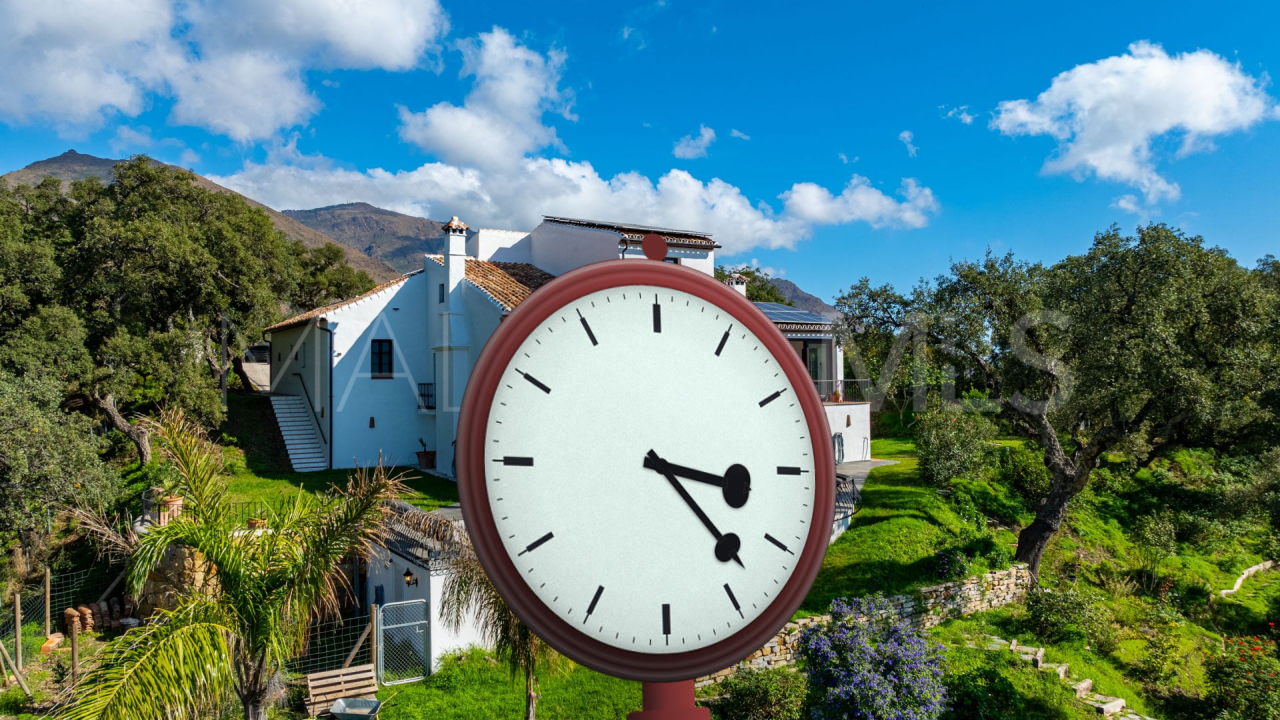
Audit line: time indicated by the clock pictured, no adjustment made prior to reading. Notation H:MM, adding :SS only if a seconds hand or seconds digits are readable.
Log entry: 3:23
